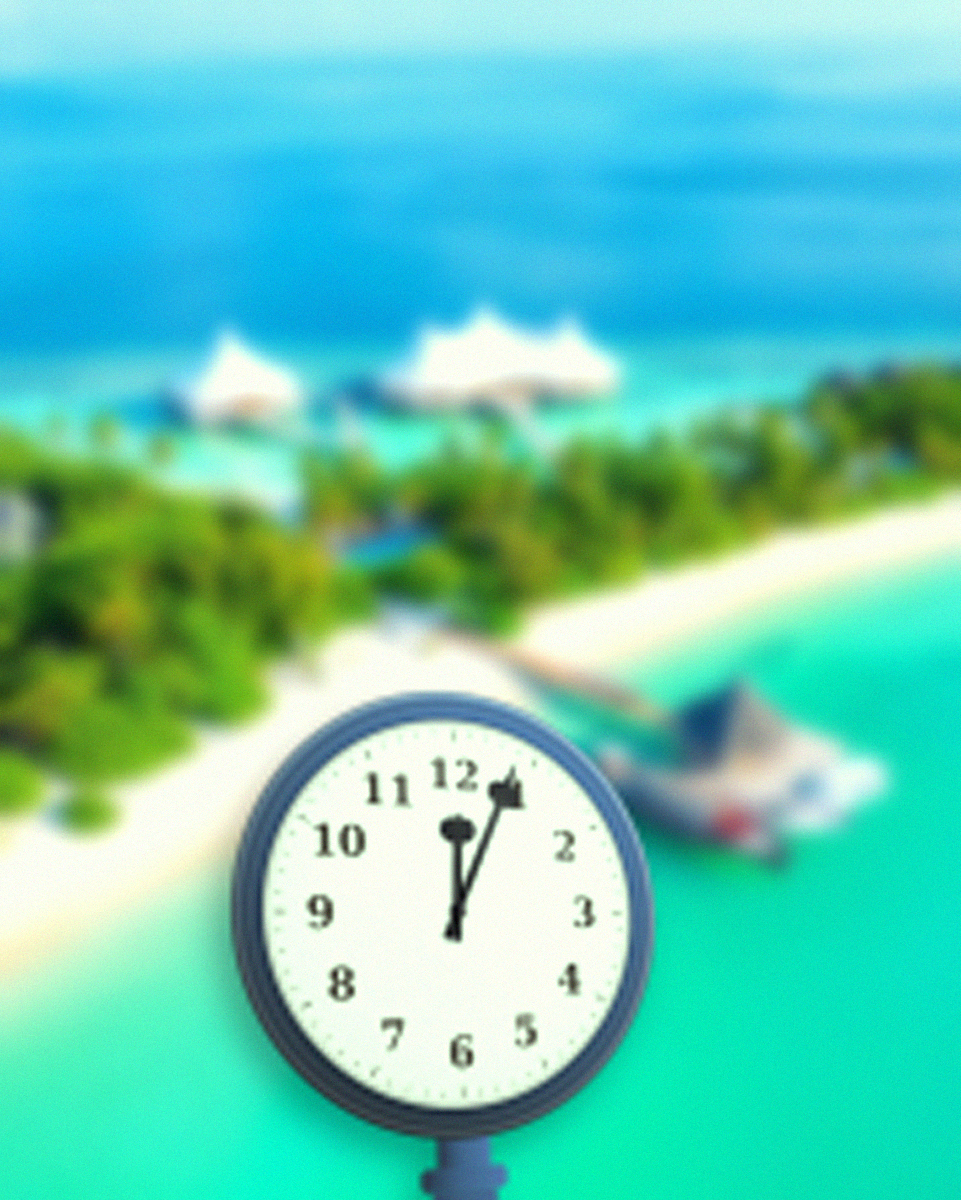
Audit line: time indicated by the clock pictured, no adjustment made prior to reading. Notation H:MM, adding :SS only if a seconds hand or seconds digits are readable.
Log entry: 12:04
